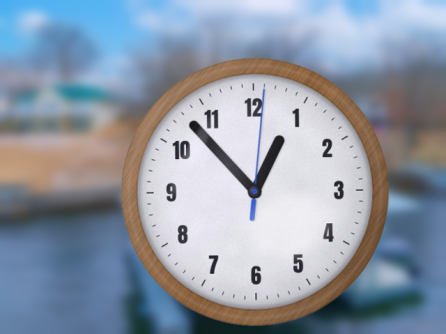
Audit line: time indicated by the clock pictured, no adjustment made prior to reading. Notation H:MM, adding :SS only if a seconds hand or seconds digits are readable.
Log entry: 12:53:01
